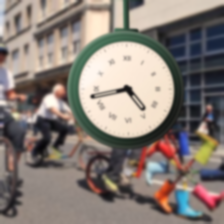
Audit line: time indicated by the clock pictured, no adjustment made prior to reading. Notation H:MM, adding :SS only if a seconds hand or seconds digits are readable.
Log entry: 4:43
